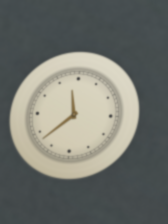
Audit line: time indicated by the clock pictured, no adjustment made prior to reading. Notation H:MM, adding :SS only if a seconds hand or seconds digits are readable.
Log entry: 11:38
